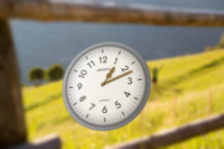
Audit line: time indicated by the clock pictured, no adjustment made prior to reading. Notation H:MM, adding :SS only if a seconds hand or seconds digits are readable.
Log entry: 1:12
